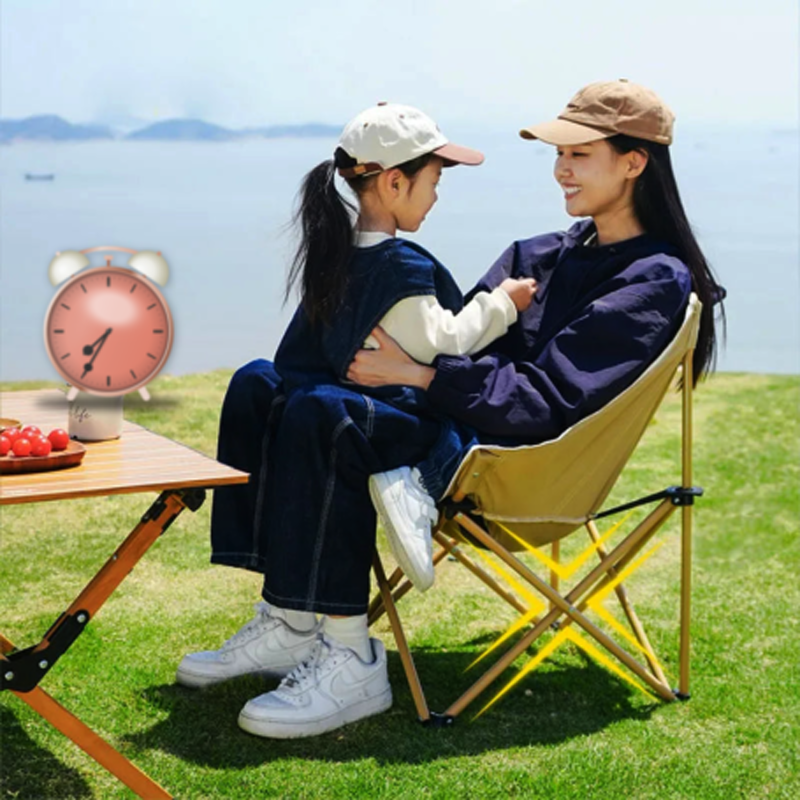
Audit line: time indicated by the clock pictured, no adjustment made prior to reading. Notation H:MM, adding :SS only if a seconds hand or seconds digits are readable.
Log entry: 7:35
